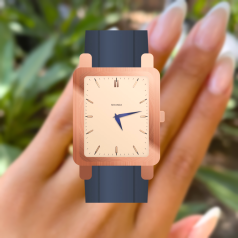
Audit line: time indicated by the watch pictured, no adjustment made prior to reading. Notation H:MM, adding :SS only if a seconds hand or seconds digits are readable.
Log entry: 5:13
